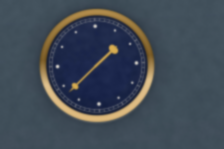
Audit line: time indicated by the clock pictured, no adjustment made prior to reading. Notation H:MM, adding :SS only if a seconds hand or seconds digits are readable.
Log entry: 1:38
